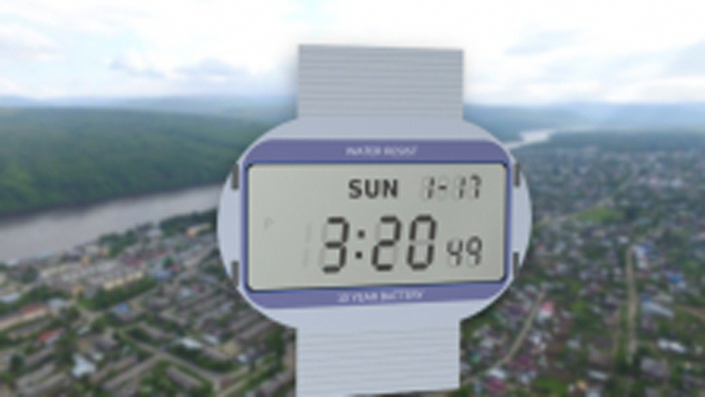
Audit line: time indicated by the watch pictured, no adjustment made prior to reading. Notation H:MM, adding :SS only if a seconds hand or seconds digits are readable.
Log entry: 3:20:49
